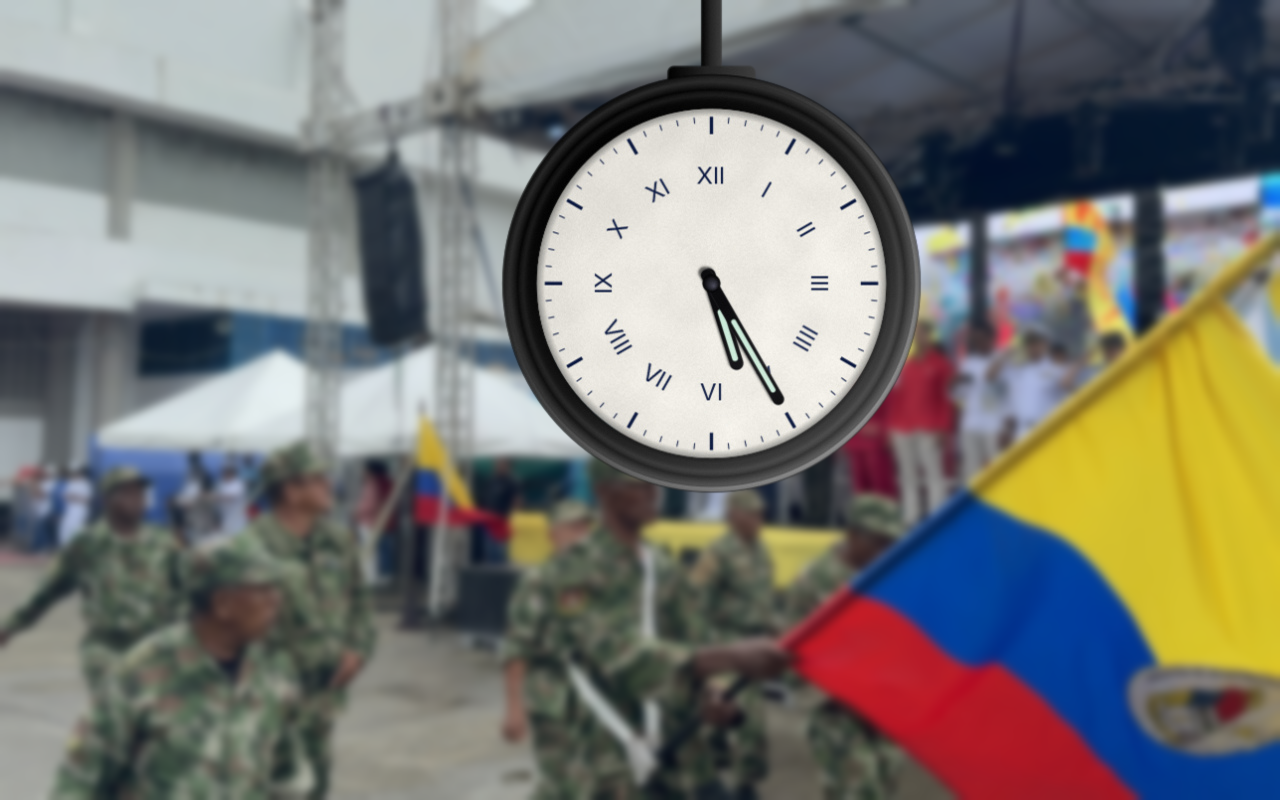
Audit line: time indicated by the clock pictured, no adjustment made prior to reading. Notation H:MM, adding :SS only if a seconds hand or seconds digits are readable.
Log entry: 5:25
